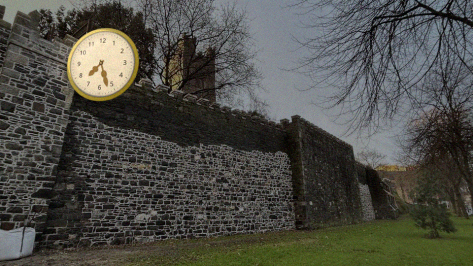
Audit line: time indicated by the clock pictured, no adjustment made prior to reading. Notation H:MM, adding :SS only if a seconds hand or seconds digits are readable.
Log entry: 7:27
